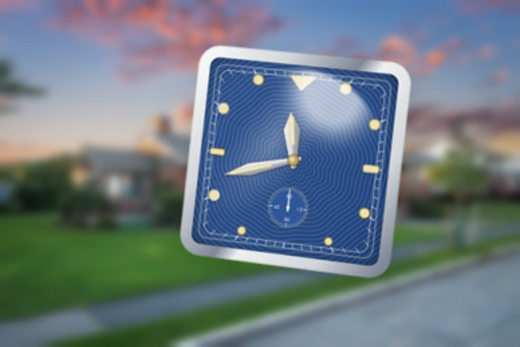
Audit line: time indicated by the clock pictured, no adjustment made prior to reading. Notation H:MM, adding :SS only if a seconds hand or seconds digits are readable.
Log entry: 11:42
